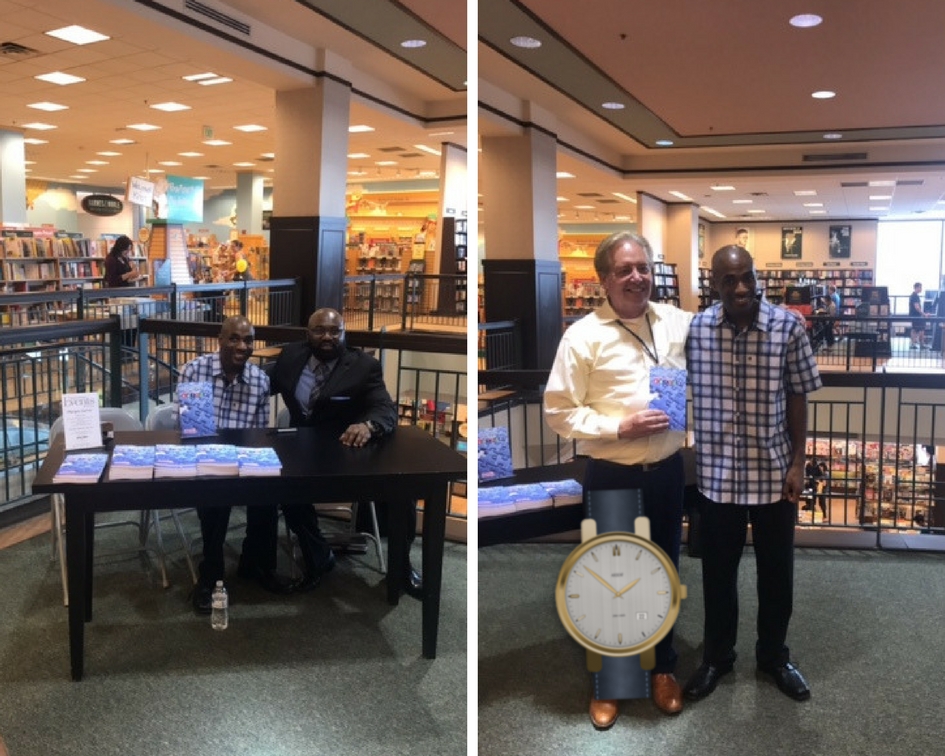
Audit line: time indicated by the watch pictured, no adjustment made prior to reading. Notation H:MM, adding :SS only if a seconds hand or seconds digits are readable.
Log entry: 1:52
